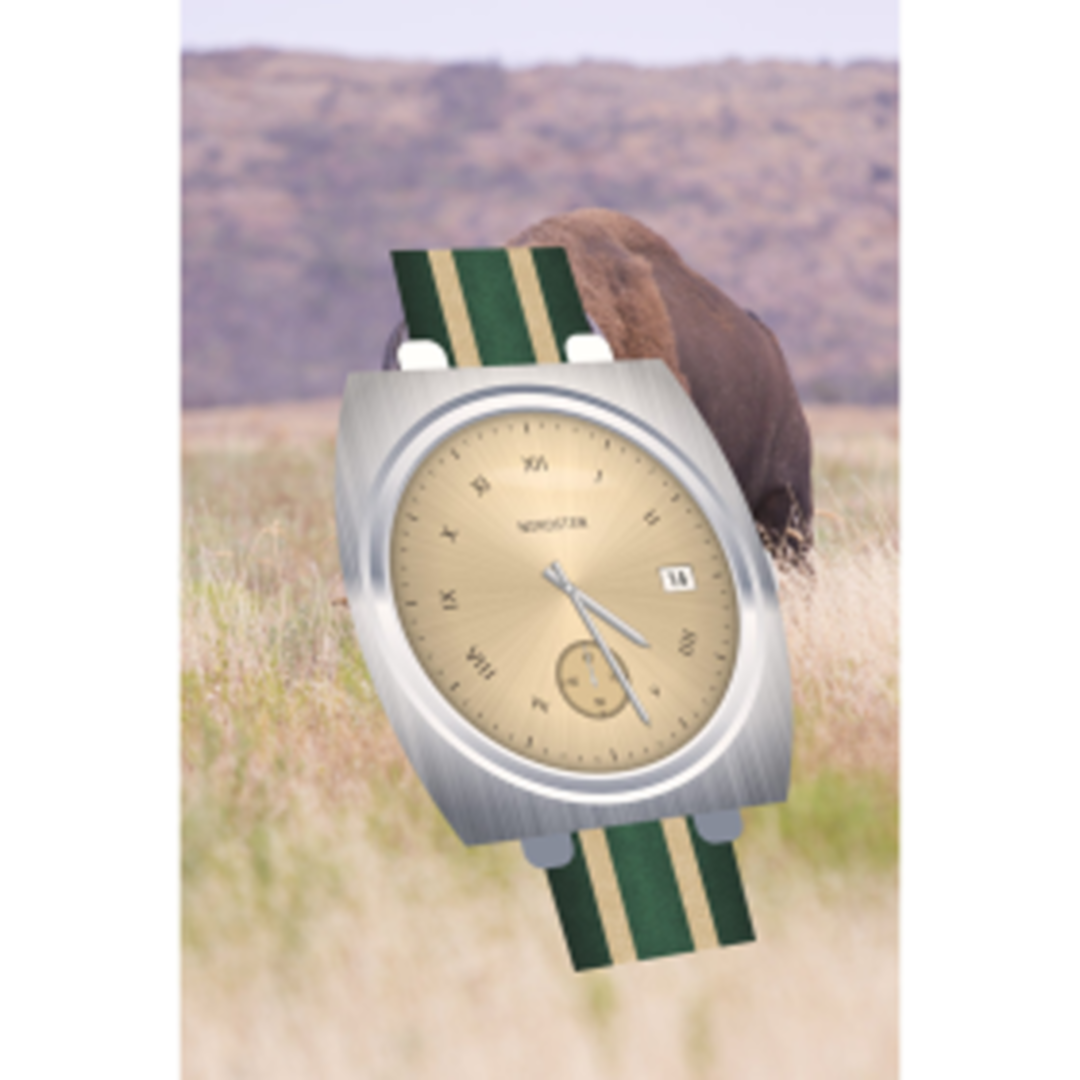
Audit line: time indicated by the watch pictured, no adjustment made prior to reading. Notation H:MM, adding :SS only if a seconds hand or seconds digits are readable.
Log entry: 4:27
